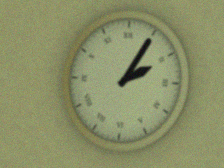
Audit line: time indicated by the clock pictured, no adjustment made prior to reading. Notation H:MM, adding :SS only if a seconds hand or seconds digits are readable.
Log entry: 2:05
